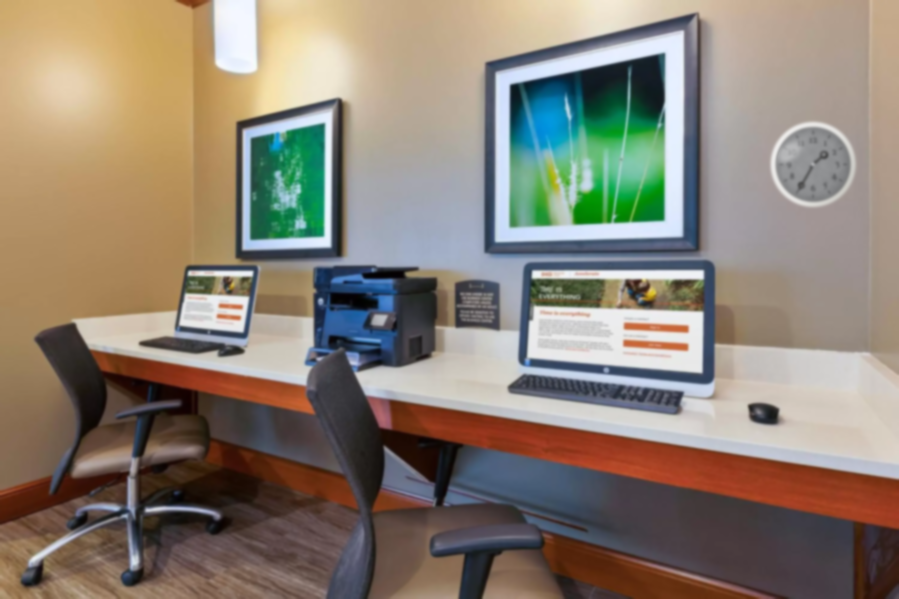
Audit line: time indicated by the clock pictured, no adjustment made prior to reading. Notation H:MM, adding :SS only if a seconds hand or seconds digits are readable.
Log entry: 1:35
